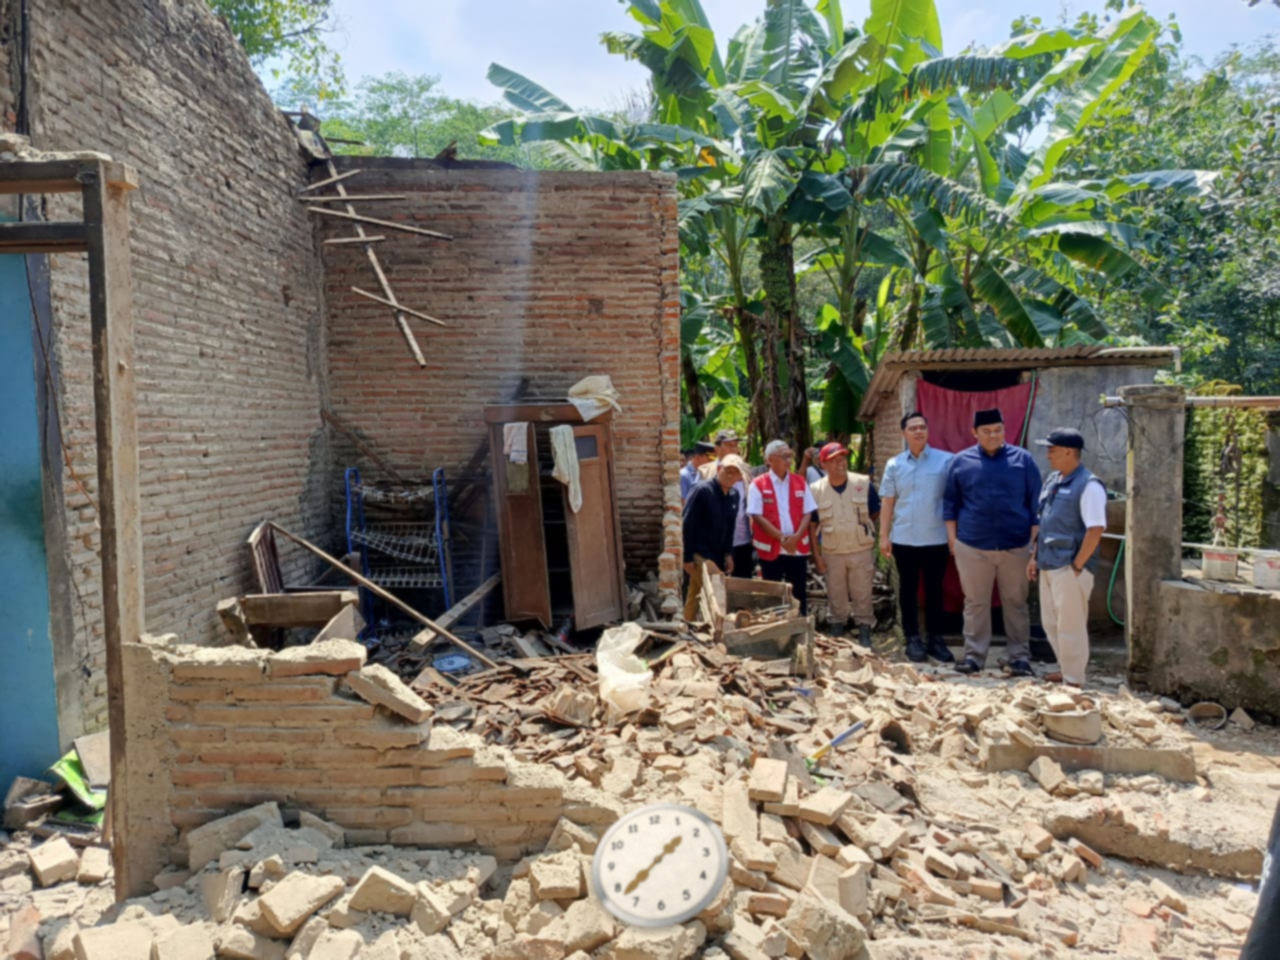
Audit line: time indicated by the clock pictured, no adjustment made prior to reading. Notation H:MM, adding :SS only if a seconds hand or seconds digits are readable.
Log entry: 1:38
